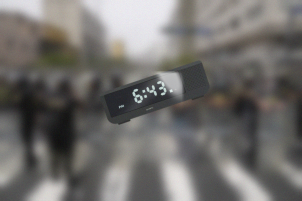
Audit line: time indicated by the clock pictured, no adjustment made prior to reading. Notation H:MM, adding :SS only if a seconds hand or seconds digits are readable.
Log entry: 6:43
